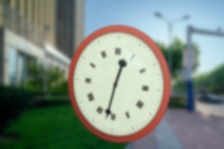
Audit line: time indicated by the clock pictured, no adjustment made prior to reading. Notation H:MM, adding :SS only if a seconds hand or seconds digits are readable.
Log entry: 12:32
